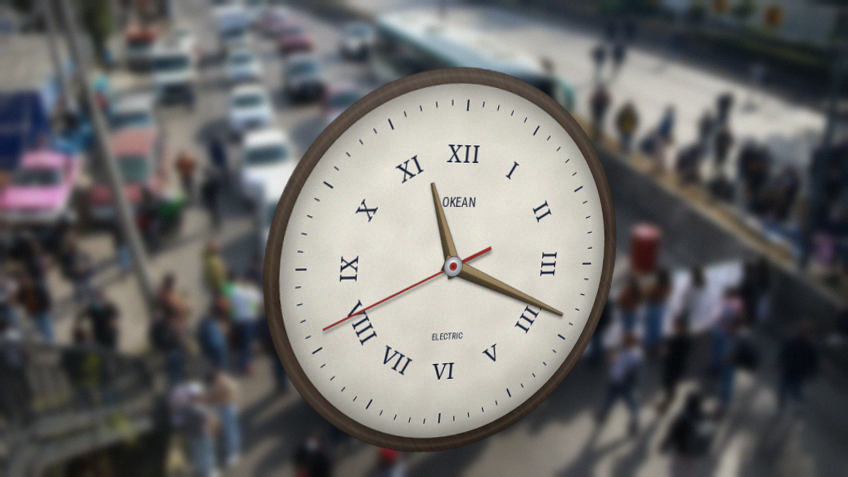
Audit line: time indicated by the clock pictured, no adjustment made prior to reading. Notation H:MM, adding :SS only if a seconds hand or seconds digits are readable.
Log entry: 11:18:41
